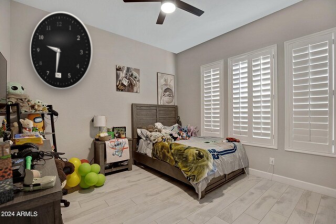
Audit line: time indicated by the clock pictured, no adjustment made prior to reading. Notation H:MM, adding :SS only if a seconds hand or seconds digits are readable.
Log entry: 9:31
